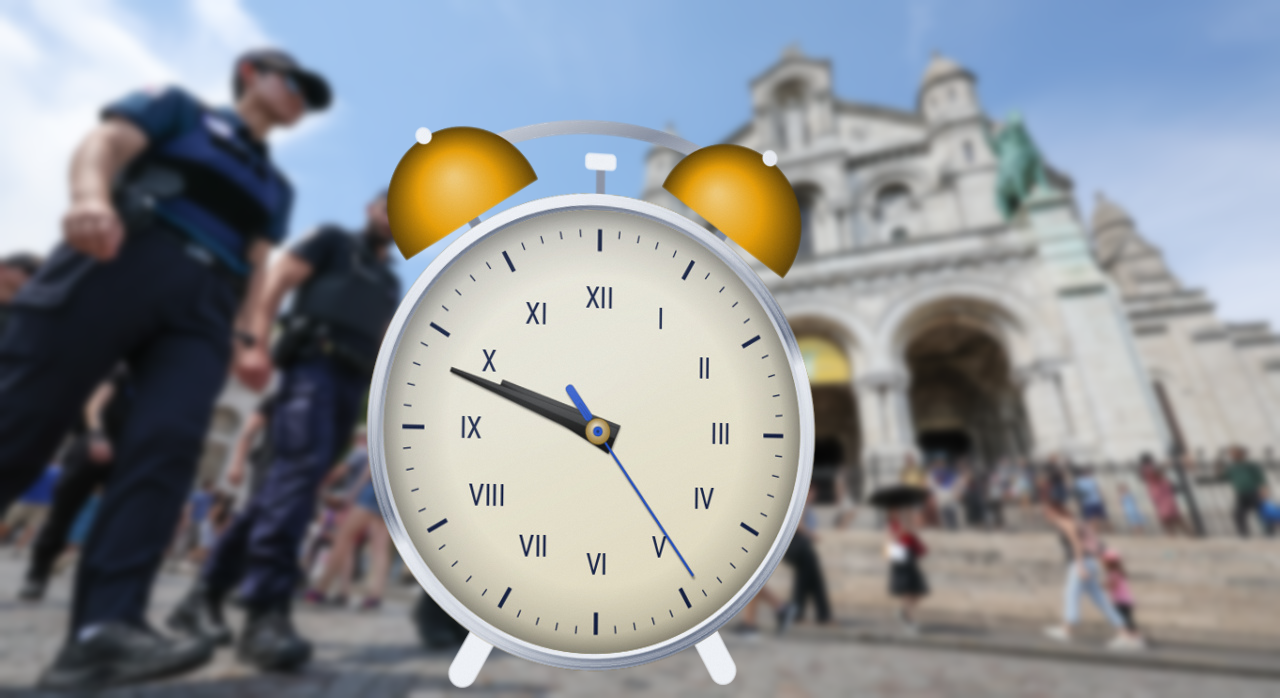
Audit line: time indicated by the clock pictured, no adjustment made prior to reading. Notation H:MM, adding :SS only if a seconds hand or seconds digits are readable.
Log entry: 9:48:24
